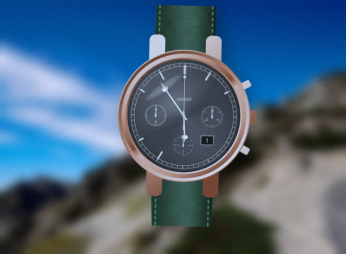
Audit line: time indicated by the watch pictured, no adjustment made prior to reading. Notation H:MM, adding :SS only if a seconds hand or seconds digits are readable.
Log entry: 5:54
